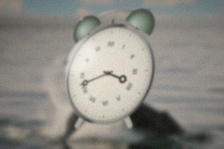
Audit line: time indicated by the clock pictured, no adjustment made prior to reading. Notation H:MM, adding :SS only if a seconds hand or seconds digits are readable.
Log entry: 3:42
